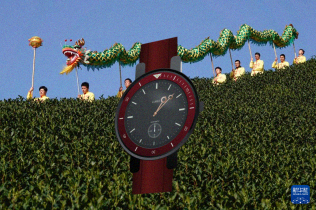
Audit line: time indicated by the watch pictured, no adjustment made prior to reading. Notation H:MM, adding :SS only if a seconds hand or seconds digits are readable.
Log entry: 1:08
